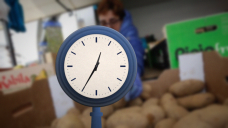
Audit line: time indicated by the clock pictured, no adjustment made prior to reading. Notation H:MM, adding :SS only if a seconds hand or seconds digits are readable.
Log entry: 12:35
